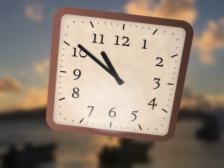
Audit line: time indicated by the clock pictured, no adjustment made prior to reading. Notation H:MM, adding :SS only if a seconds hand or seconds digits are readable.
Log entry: 10:51
